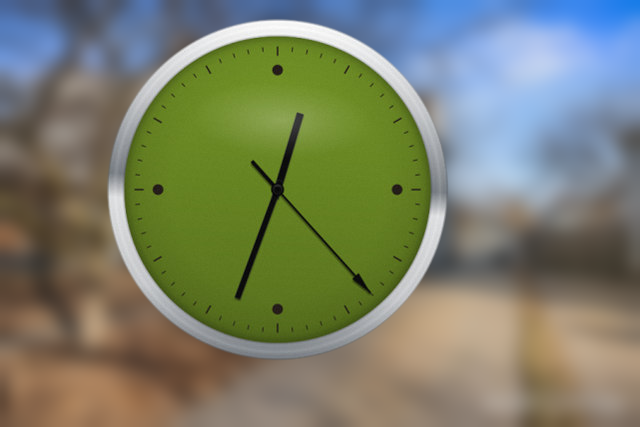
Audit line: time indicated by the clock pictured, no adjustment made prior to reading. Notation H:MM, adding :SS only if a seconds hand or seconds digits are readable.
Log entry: 12:33:23
